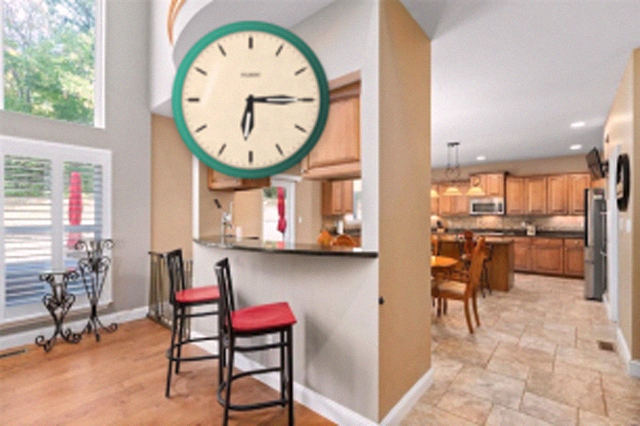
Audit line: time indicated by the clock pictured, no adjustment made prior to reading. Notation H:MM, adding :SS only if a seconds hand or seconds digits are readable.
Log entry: 6:15
